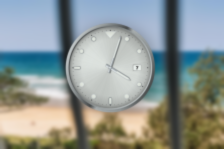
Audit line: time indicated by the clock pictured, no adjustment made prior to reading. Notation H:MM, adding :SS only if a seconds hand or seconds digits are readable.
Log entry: 4:03
